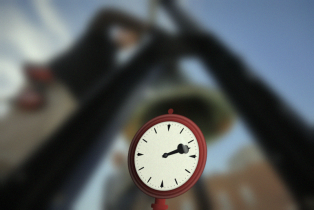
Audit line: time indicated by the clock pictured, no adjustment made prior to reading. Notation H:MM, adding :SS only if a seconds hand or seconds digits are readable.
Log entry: 2:12
